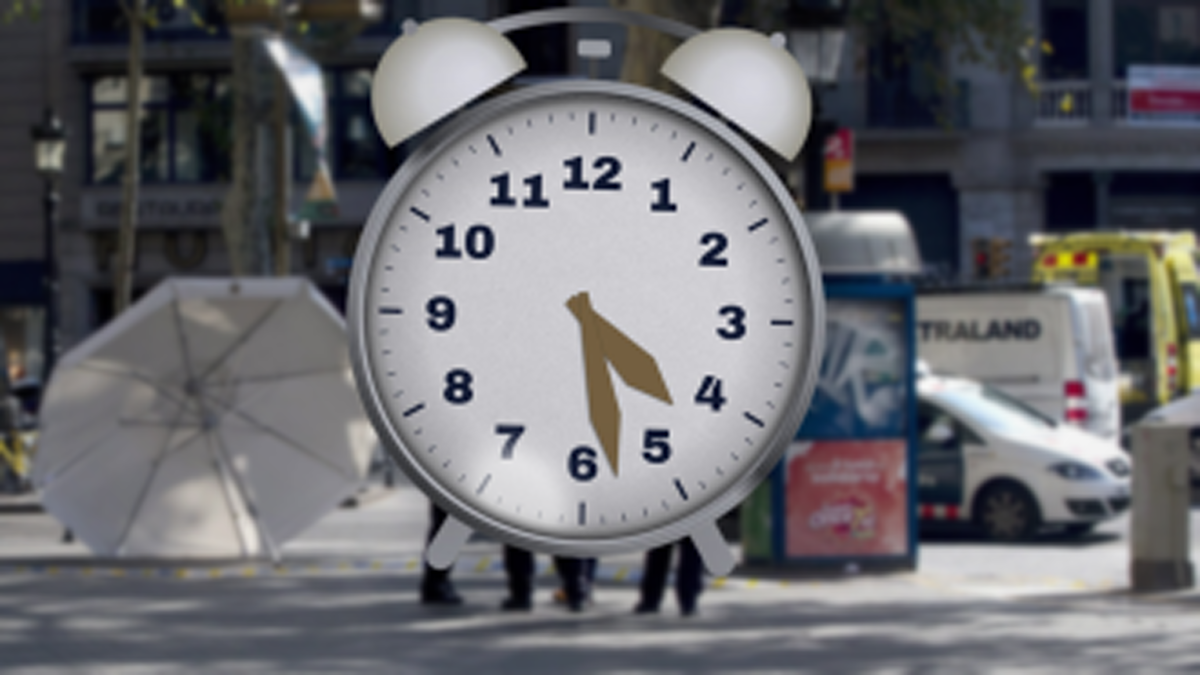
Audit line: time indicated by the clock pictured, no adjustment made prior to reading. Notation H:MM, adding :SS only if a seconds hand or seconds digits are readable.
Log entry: 4:28
